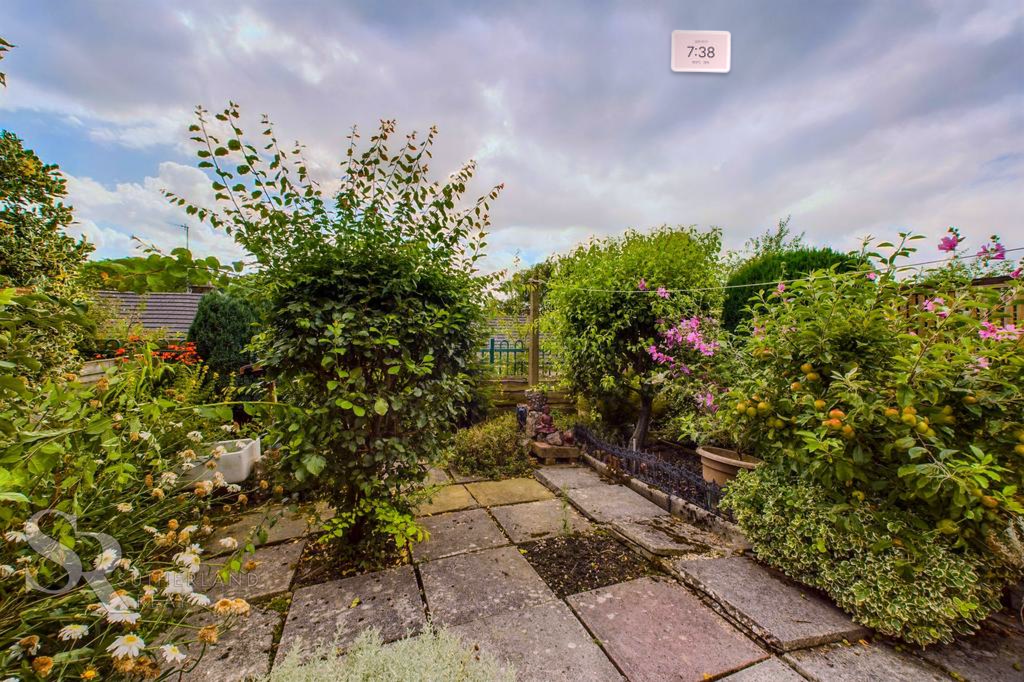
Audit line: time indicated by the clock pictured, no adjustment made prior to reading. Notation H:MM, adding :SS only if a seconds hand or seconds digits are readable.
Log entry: 7:38
